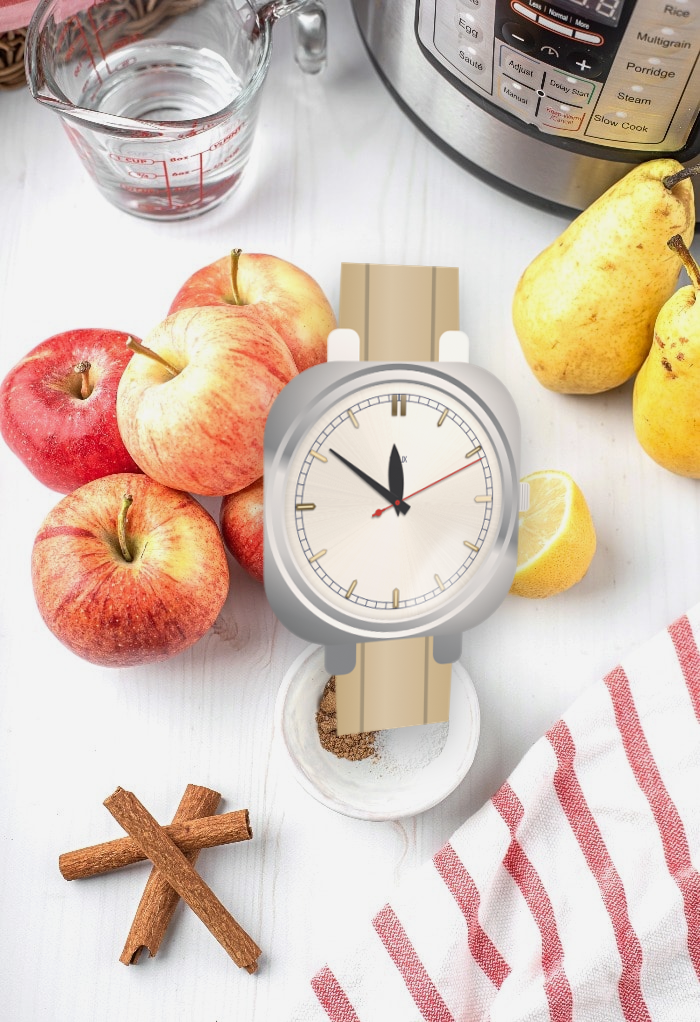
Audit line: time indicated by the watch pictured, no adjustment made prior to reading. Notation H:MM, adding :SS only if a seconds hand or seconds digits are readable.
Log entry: 11:51:11
